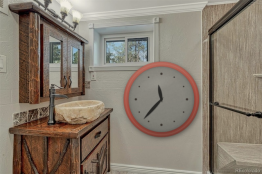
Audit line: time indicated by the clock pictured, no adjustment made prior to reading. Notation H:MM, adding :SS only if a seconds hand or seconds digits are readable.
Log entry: 11:37
